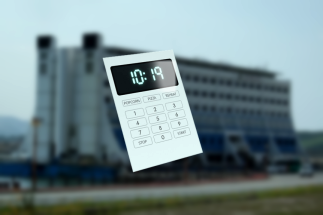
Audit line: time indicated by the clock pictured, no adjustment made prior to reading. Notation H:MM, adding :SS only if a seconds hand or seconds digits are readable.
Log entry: 10:19
